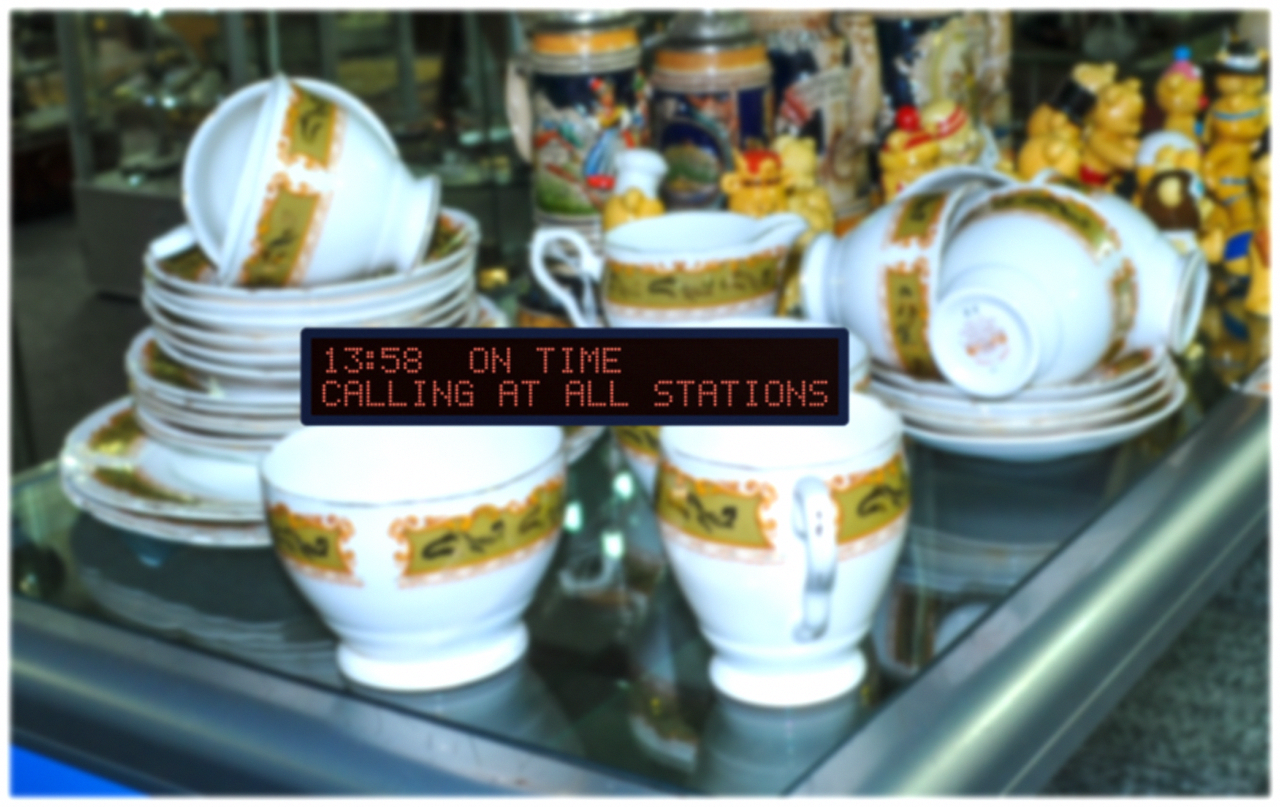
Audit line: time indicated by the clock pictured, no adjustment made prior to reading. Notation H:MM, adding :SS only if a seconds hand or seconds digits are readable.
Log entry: 13:58
